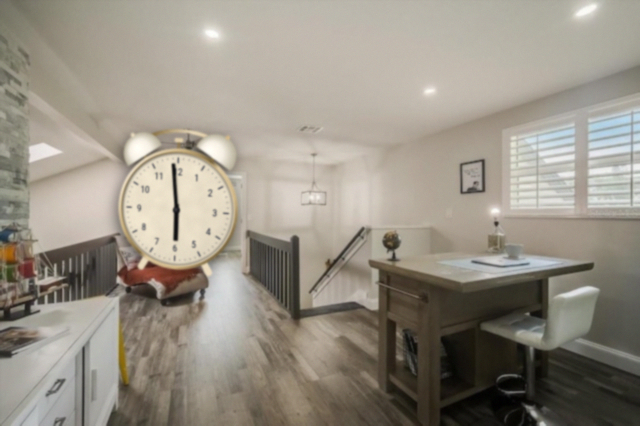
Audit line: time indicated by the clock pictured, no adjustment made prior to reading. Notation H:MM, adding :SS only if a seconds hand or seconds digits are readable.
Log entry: 5:59
